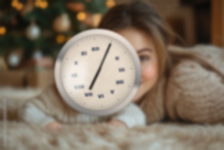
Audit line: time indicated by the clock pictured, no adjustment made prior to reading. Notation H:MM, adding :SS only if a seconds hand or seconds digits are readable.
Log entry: 7:05
